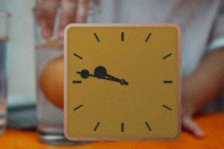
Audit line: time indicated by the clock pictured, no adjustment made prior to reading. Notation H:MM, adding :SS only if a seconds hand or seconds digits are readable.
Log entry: 9:47
